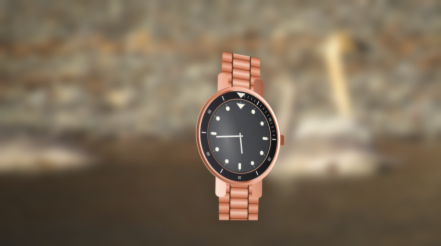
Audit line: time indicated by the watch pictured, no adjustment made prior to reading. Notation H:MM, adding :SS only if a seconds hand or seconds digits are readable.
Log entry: 5:44
